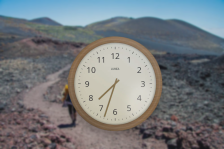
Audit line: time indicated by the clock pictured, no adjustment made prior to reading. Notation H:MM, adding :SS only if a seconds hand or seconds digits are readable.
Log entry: 7:33
